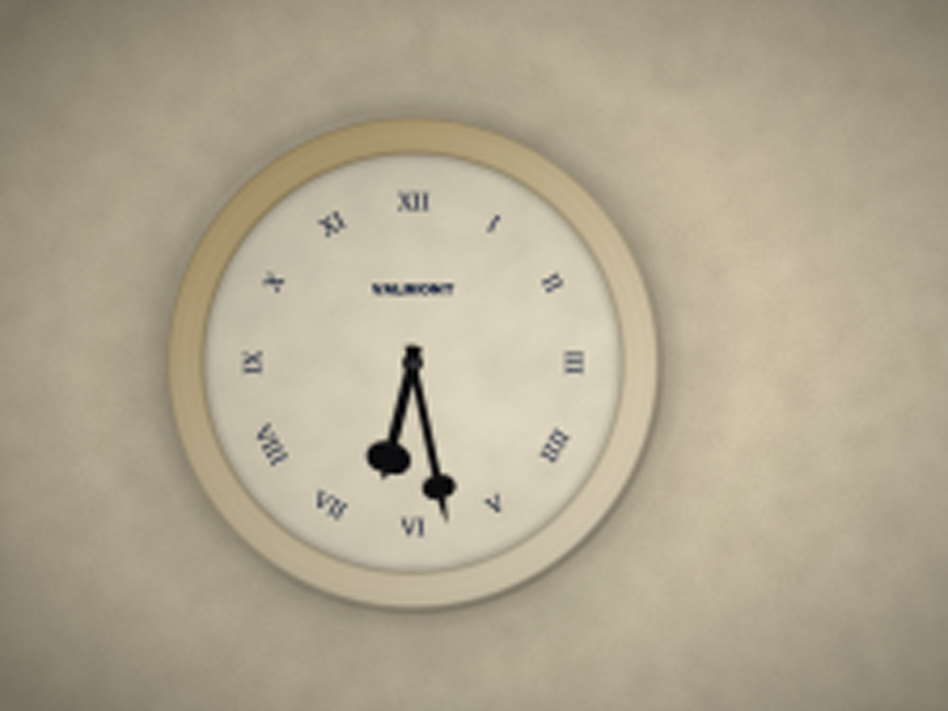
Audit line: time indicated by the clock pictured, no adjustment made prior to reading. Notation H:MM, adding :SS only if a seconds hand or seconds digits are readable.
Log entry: 6:28
